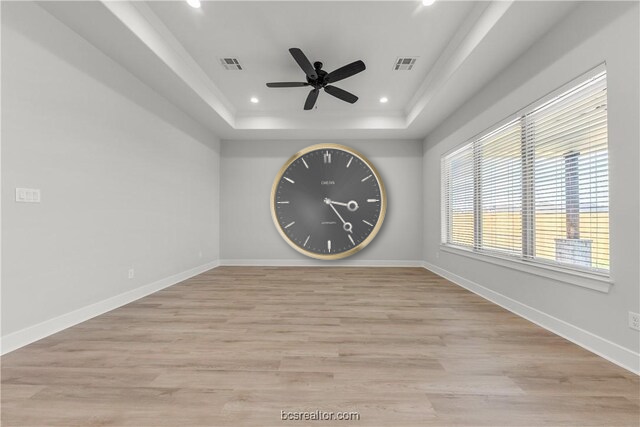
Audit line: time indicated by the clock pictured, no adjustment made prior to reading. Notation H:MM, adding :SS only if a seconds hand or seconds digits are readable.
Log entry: 3:24
